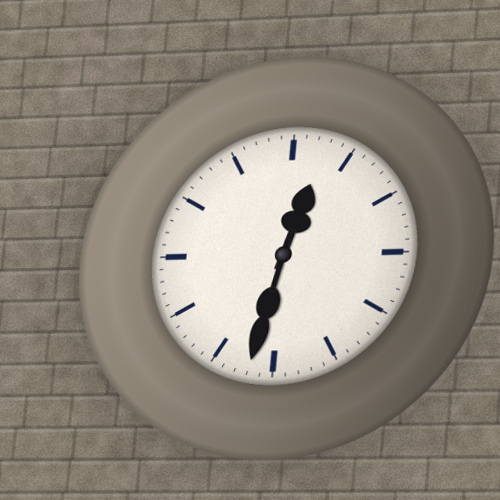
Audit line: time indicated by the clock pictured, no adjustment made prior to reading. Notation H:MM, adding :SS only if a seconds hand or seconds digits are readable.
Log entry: 12:32
